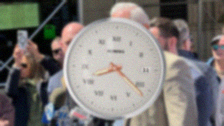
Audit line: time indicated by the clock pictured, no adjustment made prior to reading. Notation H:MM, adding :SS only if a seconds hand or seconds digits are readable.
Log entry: 8:22
